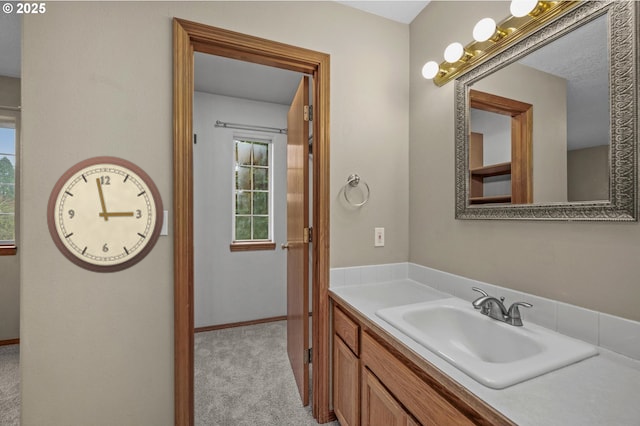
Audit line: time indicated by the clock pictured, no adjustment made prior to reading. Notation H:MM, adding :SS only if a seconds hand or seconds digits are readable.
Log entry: 2:58
